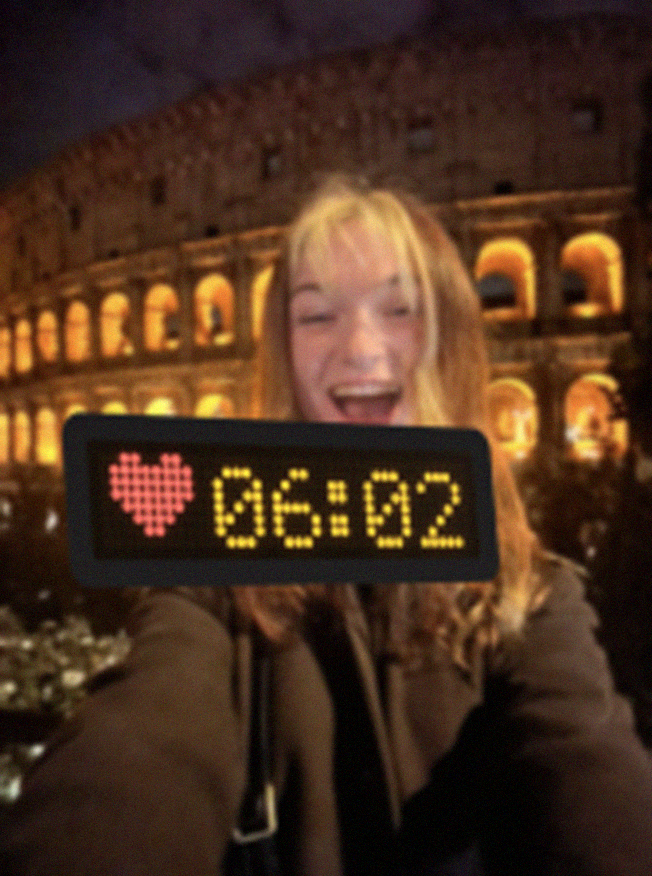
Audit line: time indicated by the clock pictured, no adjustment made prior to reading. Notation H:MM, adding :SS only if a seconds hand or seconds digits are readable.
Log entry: 6:02
